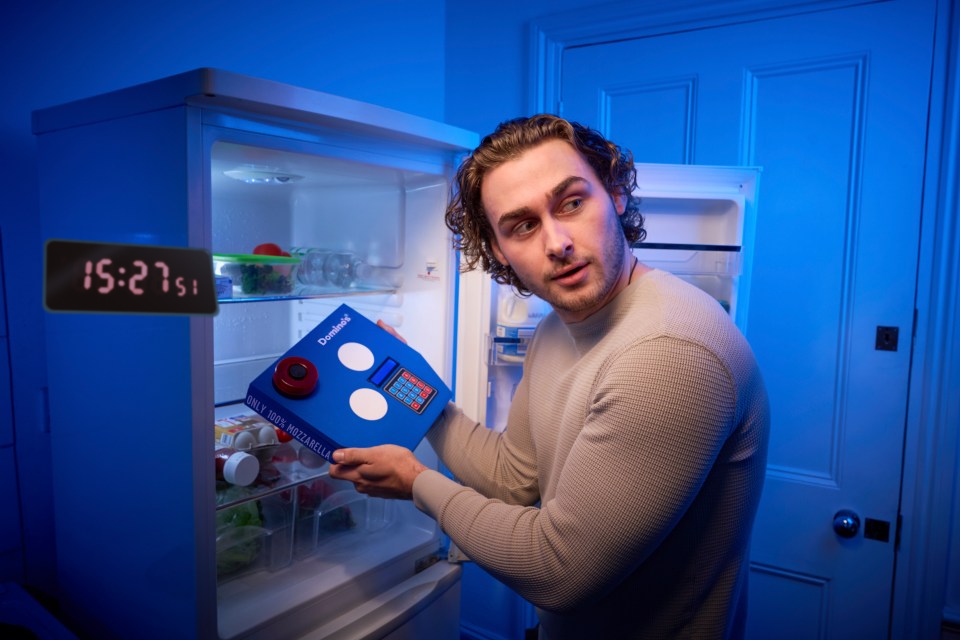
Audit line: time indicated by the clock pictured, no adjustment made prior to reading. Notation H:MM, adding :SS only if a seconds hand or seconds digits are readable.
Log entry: 15:27:51
